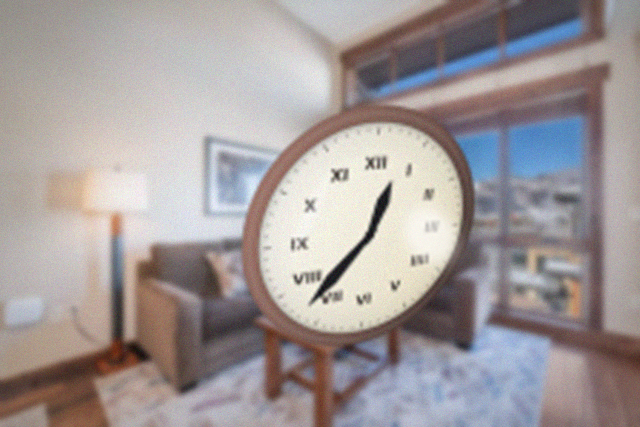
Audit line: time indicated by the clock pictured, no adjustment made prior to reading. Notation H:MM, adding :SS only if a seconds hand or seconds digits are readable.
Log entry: 12:37
